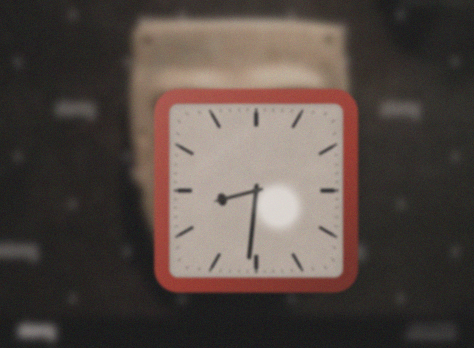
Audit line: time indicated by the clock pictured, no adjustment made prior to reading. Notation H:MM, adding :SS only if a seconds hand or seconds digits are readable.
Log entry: 8:31
